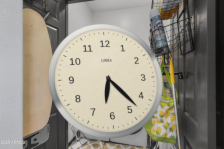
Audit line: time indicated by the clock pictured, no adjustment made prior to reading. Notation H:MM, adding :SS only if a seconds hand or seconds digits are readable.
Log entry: 6:23
